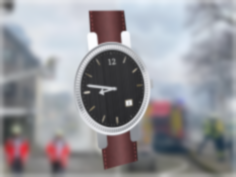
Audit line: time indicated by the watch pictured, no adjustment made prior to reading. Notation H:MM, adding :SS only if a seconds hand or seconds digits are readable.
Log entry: 8:47
